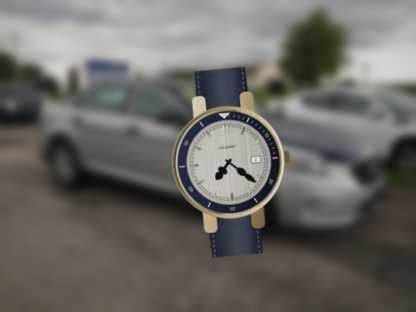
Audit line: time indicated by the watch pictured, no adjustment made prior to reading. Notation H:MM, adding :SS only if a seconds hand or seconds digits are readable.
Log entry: 7:22
